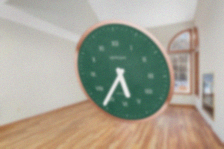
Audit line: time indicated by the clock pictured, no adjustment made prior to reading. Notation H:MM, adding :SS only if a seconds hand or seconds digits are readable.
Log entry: 5:36
